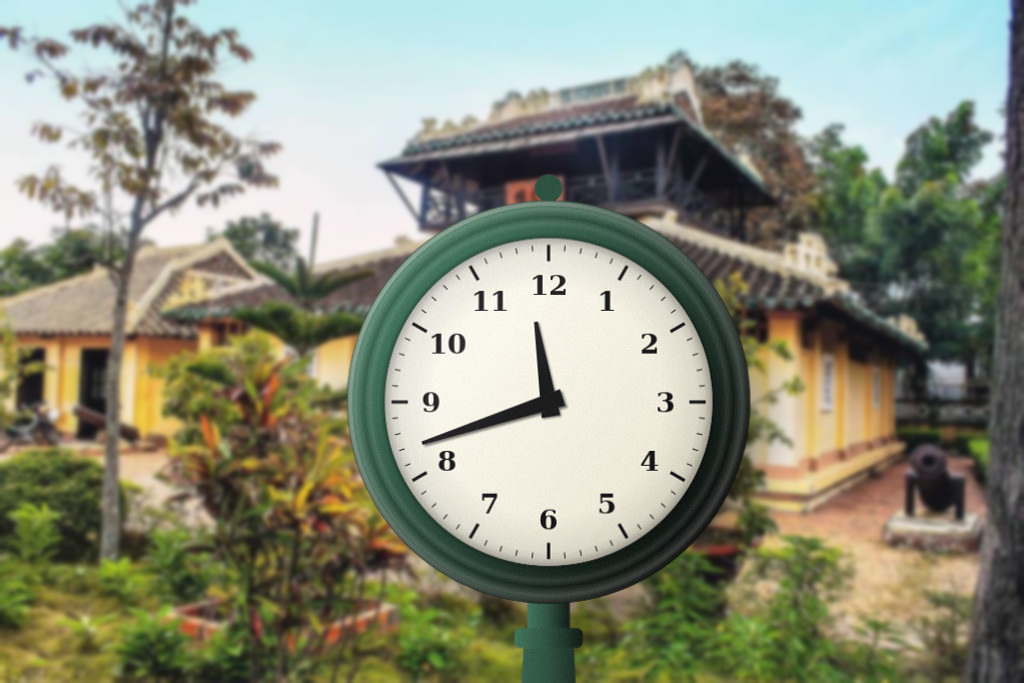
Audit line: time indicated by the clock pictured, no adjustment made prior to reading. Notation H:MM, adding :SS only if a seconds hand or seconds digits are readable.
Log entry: 11:42
